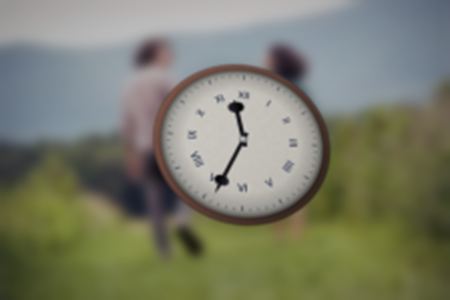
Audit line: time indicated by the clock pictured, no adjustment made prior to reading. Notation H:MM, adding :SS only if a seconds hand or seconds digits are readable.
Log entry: 11:34
